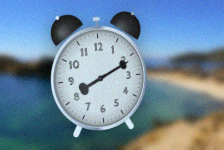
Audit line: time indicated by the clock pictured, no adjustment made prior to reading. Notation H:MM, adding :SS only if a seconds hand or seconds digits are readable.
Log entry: 8:11
